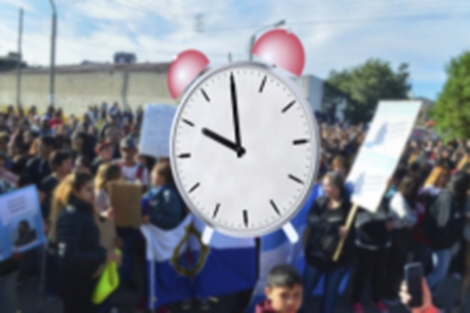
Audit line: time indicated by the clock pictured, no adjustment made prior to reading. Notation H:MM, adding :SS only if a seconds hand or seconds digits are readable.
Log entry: 10:00
